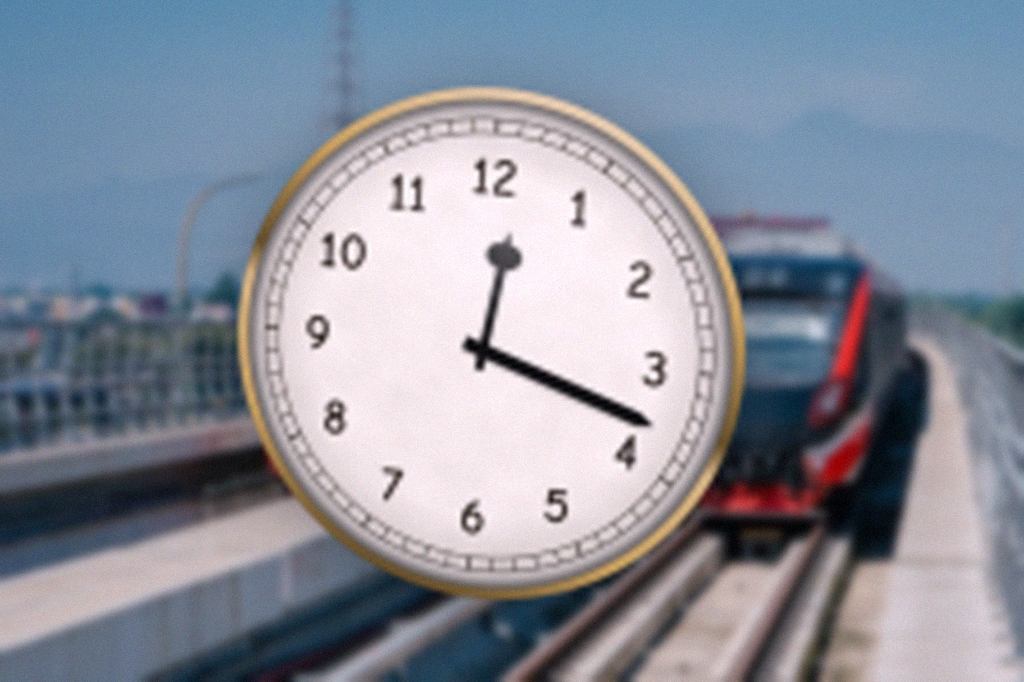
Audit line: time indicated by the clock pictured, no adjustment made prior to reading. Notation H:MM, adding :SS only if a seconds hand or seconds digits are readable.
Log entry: 12:18
